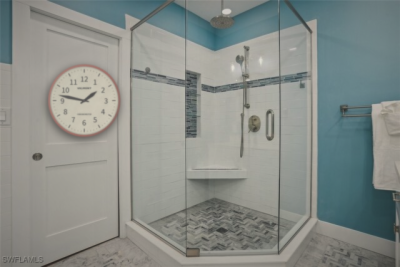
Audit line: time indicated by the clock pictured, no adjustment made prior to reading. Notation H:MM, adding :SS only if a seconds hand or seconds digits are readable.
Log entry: 1:47
